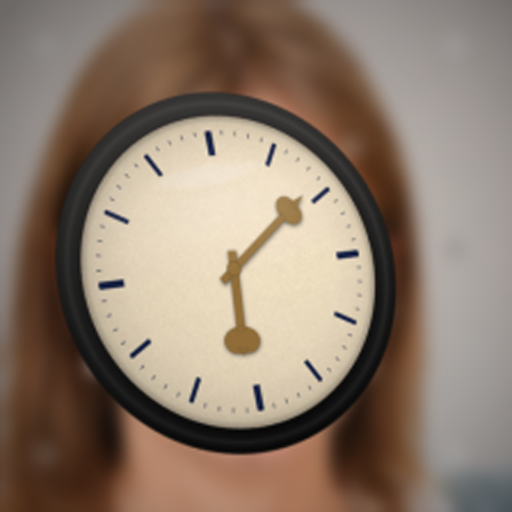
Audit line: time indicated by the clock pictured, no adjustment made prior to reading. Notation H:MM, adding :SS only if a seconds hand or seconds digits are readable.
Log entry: 6:09
